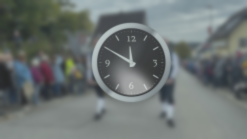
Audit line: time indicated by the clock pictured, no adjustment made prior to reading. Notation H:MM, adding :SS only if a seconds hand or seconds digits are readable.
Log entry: 11:50
